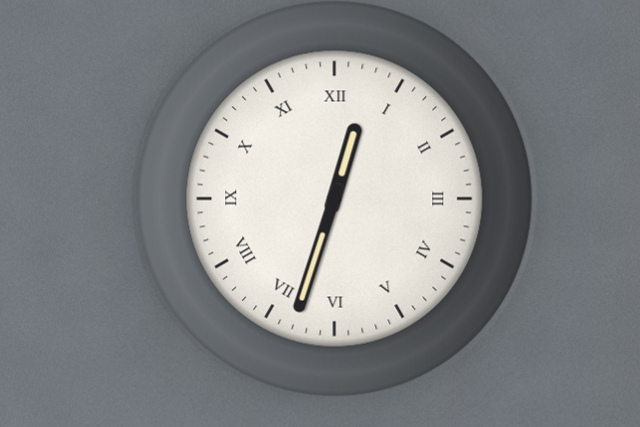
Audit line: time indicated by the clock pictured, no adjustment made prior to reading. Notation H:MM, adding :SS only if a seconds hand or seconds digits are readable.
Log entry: 12:33
